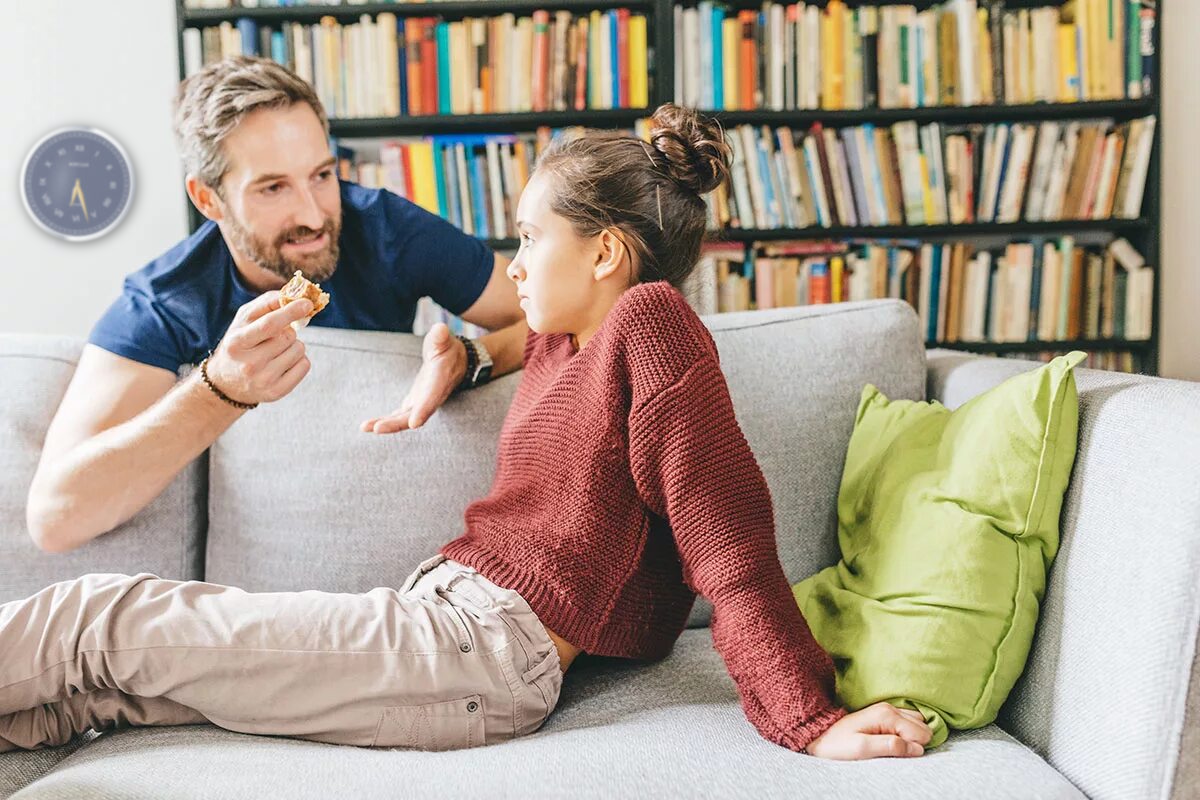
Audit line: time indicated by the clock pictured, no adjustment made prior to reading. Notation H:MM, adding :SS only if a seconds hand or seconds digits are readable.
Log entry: 6:27
